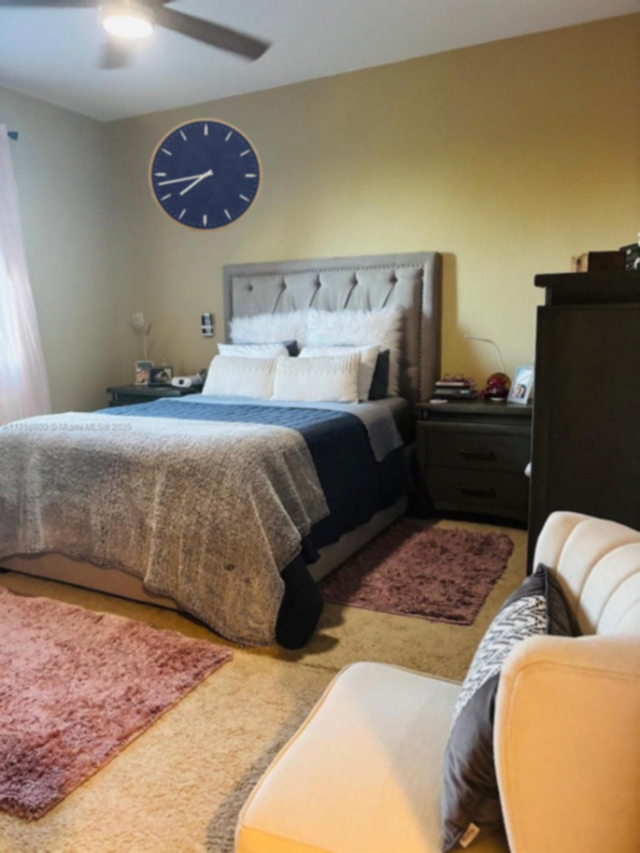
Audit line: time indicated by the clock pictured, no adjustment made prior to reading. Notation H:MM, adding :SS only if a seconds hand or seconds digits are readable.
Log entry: 7:43
